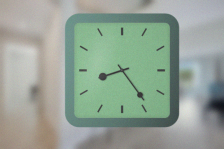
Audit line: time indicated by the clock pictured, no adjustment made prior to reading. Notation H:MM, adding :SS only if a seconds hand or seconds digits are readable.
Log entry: 8:24
